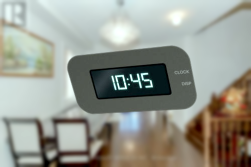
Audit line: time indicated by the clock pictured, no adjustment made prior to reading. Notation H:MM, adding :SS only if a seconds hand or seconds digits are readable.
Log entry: 10:45
